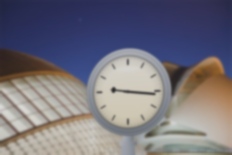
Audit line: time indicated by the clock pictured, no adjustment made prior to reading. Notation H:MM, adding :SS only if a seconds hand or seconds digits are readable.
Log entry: 9:16
